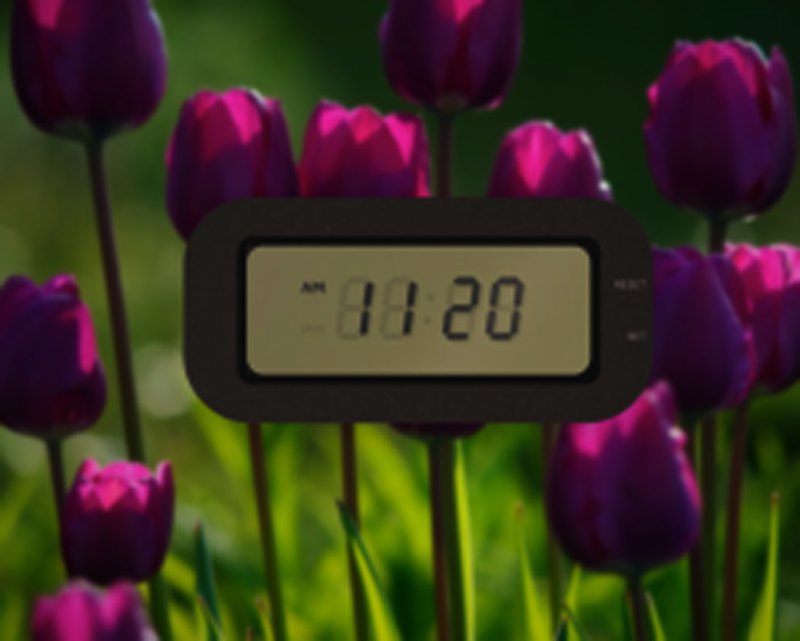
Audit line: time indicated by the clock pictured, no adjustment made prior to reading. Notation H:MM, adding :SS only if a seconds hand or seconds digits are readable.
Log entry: 11:20
